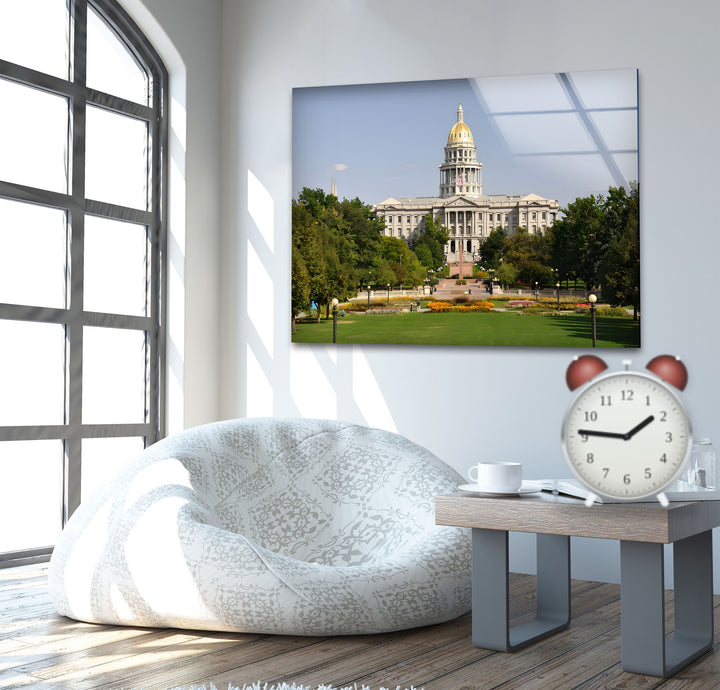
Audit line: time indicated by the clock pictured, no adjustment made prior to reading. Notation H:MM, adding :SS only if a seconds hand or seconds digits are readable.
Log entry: 1:46
